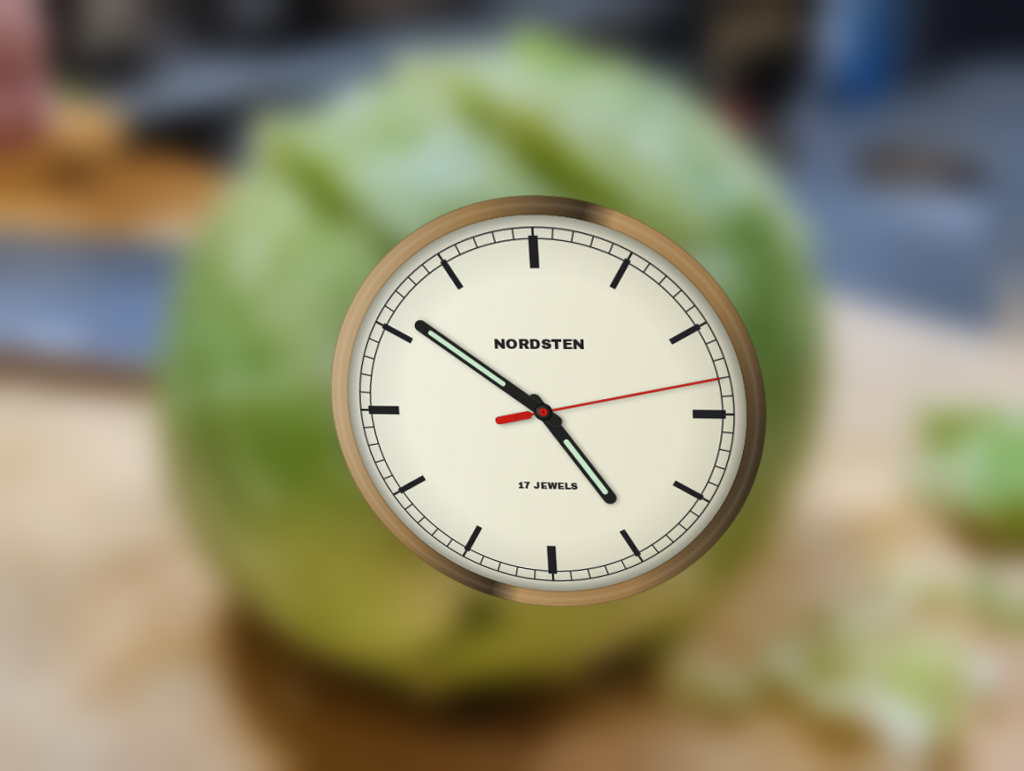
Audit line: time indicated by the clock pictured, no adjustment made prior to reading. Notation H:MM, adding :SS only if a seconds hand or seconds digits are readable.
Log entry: 4:51:13
